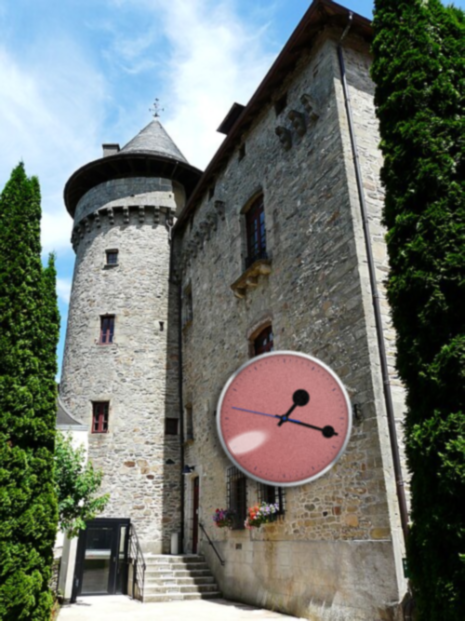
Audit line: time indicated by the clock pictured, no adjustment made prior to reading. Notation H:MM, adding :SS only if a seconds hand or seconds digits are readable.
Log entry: 1:17:47
